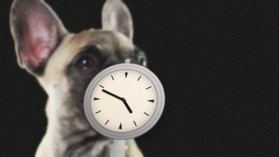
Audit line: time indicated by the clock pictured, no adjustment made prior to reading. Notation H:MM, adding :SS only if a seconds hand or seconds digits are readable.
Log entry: 4:49
